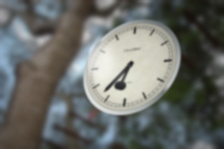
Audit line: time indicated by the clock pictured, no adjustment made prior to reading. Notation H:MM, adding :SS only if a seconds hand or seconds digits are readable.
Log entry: 6:37
